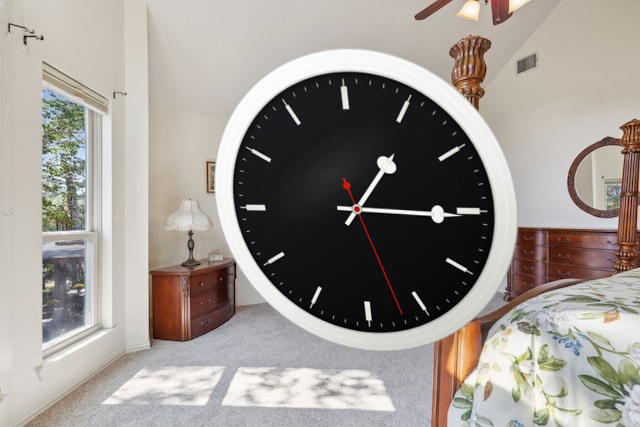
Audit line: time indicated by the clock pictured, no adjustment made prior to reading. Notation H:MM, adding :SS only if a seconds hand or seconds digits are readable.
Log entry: 1:15:27
